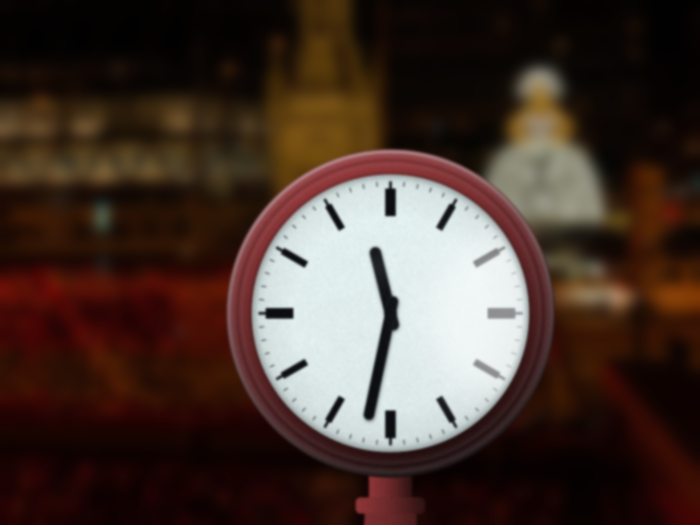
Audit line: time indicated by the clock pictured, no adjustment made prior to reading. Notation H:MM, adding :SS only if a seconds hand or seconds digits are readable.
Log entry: 11:32
